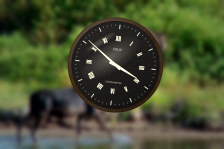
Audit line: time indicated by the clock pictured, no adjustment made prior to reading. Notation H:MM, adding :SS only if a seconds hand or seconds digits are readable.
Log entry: 3:51
